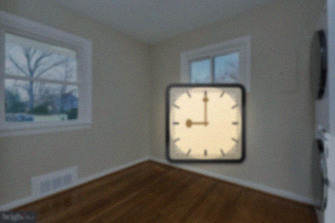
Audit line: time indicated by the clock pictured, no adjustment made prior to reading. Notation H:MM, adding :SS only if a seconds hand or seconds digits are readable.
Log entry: 9:00
